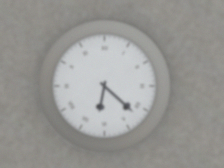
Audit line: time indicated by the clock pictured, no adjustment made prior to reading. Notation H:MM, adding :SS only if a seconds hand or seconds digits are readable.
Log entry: 6:22
